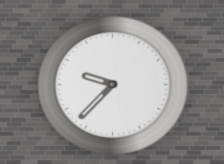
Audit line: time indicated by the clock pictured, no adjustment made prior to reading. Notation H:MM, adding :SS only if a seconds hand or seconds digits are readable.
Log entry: 9:37
